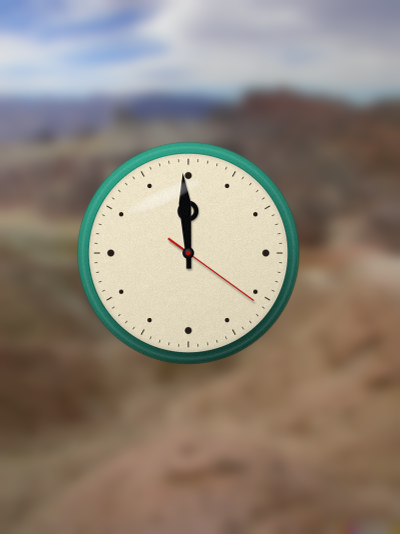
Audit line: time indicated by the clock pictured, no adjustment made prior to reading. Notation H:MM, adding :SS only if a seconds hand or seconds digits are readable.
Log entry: 11:59:21
